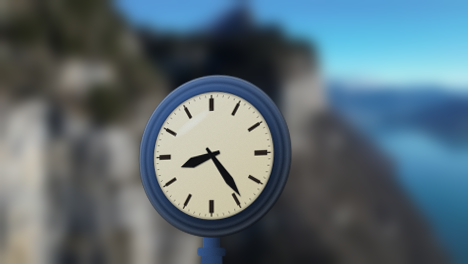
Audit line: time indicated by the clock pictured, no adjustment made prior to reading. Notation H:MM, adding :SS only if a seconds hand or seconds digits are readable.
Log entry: 8:24
